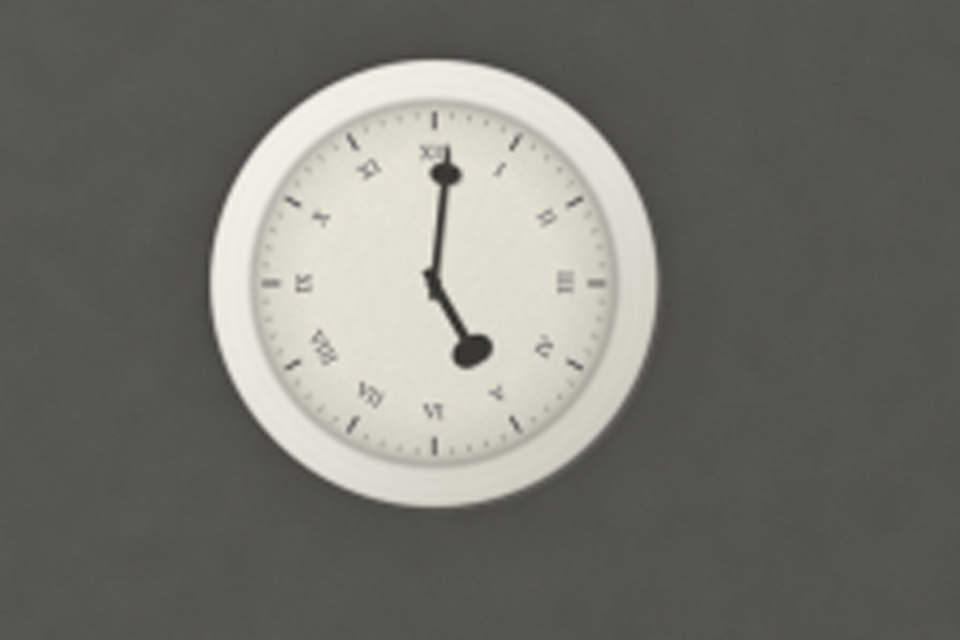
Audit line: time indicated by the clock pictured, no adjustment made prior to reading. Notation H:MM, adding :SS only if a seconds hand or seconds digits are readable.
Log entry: 5:01
